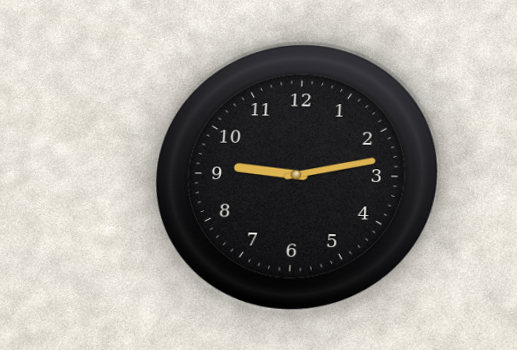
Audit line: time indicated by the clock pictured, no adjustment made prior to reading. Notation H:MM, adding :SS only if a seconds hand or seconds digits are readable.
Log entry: 9:13
